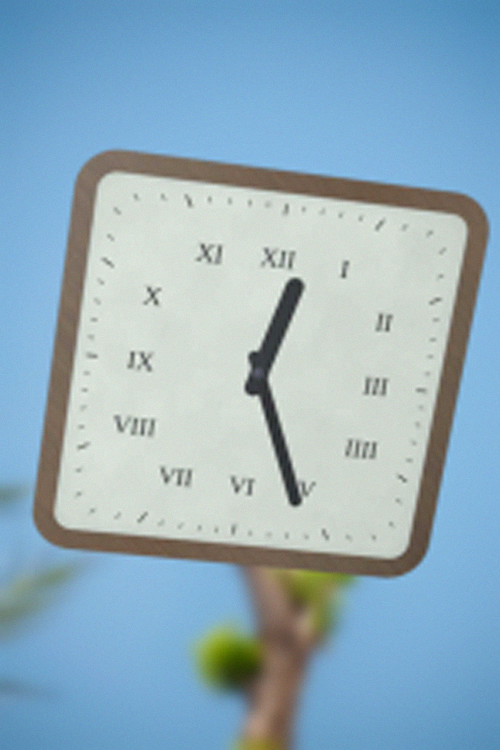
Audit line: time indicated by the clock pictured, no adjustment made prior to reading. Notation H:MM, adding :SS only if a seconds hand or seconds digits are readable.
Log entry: 12:26
